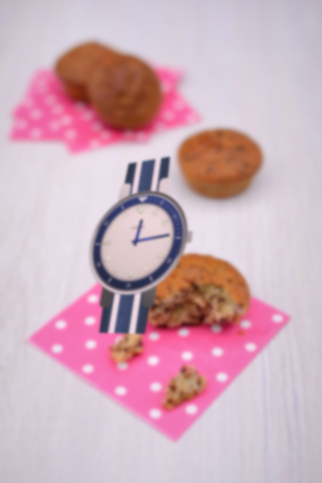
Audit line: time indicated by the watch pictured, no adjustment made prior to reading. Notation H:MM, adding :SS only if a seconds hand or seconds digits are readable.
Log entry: 12:14
